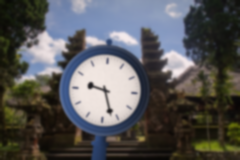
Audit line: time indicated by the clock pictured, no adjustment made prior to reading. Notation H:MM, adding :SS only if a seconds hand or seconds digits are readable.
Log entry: 9:27
